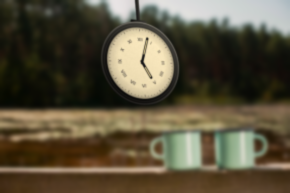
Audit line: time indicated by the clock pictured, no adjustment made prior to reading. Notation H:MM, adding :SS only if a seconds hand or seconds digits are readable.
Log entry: 5:03
